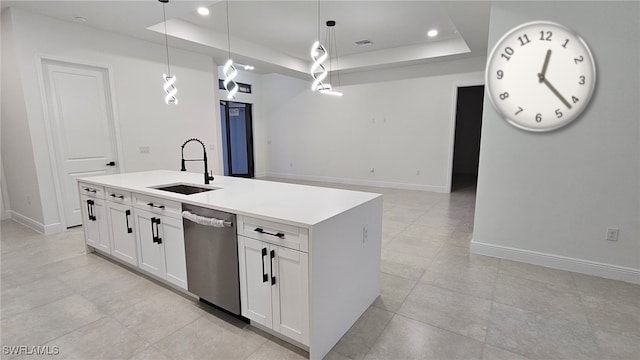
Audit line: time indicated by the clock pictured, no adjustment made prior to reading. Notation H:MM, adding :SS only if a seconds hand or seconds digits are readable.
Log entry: 12:22
